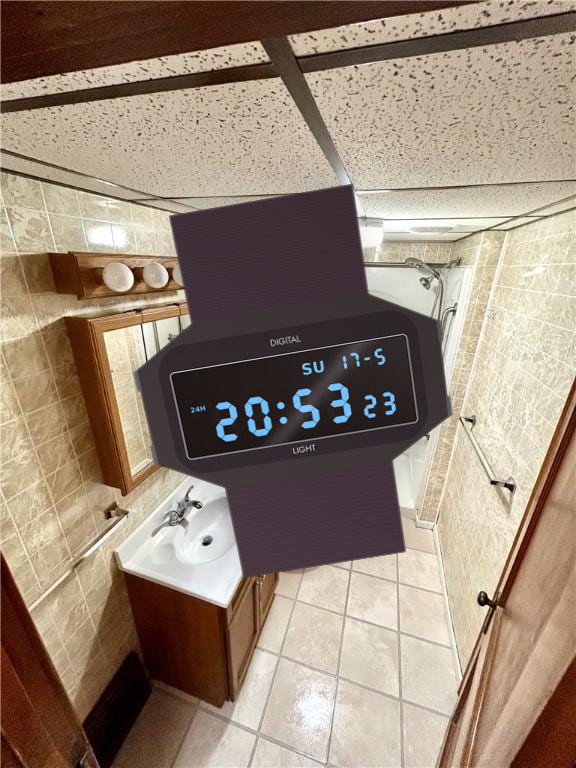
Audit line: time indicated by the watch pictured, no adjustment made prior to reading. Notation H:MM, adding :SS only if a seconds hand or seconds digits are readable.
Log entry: 20:53:23
